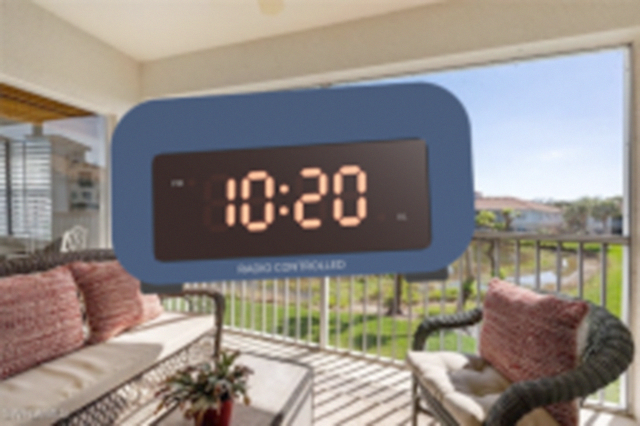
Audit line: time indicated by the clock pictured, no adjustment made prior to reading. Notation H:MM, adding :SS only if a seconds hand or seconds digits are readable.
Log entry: 10:20
